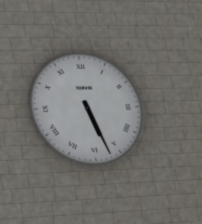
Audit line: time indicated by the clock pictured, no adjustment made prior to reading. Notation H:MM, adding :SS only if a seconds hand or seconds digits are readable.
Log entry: 5:27
